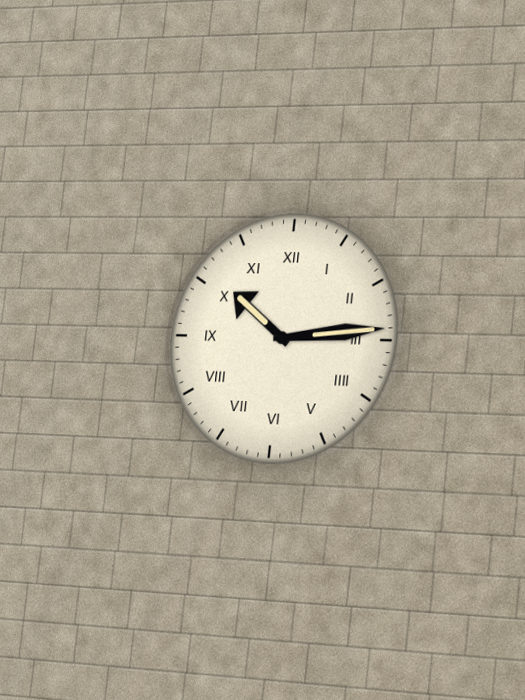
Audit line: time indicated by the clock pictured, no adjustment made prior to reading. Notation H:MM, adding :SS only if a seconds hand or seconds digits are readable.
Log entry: 10:14
